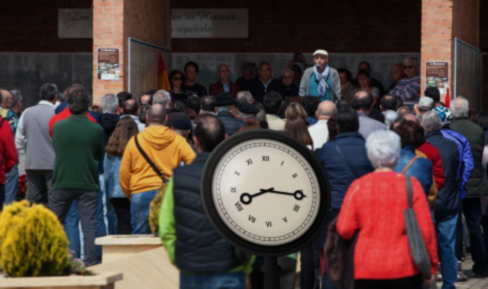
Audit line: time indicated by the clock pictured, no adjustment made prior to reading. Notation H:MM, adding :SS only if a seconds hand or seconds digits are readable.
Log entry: 8:16
